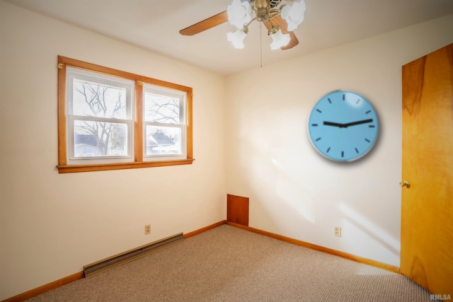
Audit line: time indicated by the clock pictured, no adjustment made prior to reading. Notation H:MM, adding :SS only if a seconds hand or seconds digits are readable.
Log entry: 9:13
